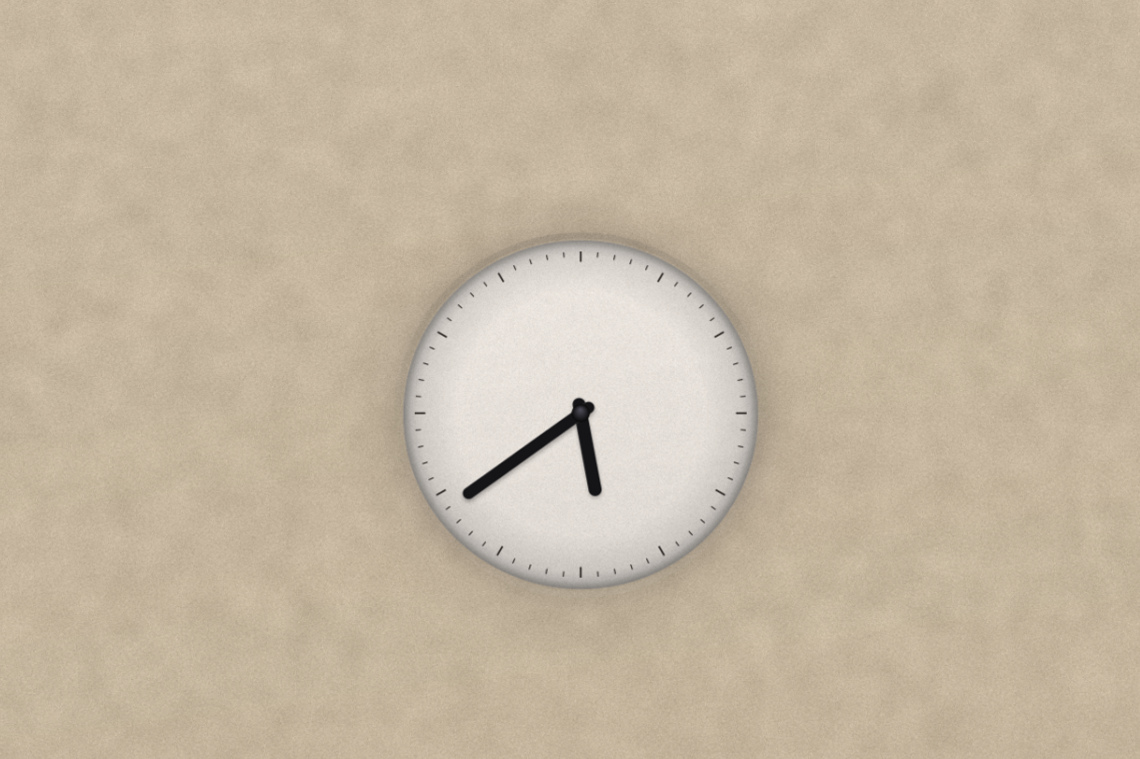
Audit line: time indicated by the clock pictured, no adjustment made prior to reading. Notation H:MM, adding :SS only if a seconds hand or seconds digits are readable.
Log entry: 5:39
